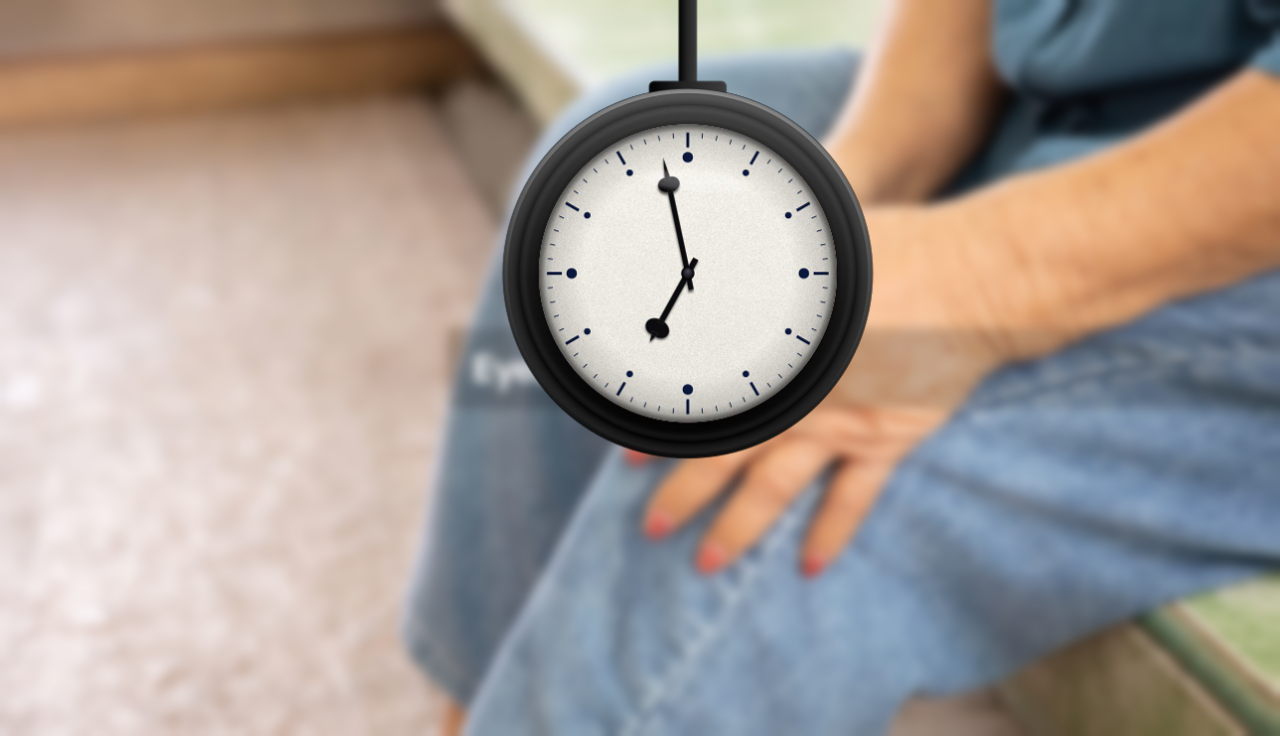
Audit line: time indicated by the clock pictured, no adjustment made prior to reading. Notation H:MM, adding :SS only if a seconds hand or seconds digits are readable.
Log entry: 6:58
